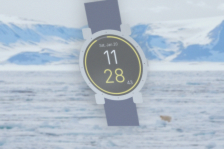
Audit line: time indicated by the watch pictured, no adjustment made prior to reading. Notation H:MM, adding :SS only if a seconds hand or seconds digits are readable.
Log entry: 11:28
